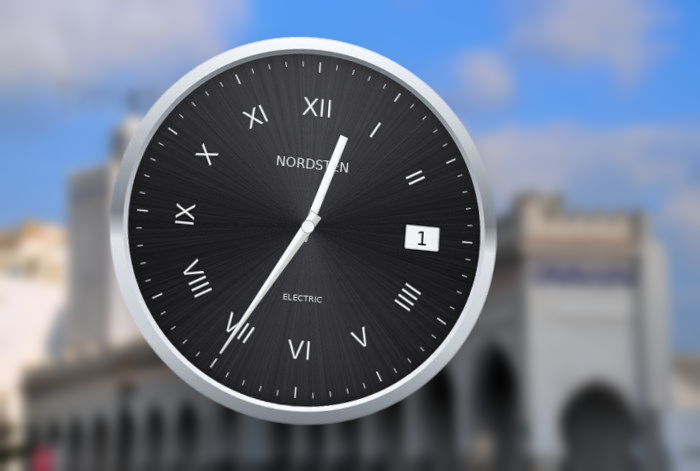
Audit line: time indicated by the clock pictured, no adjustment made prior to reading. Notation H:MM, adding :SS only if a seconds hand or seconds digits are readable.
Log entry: 12:35
